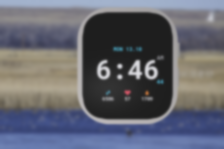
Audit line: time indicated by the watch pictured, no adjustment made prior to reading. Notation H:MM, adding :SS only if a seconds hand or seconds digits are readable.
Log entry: 6:46
